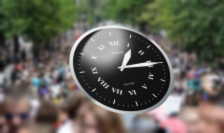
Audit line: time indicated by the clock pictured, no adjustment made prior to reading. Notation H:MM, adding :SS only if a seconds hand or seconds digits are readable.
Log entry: 1:15
